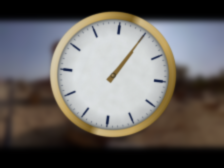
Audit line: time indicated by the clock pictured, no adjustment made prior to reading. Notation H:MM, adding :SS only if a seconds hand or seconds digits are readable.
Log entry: 1:05
